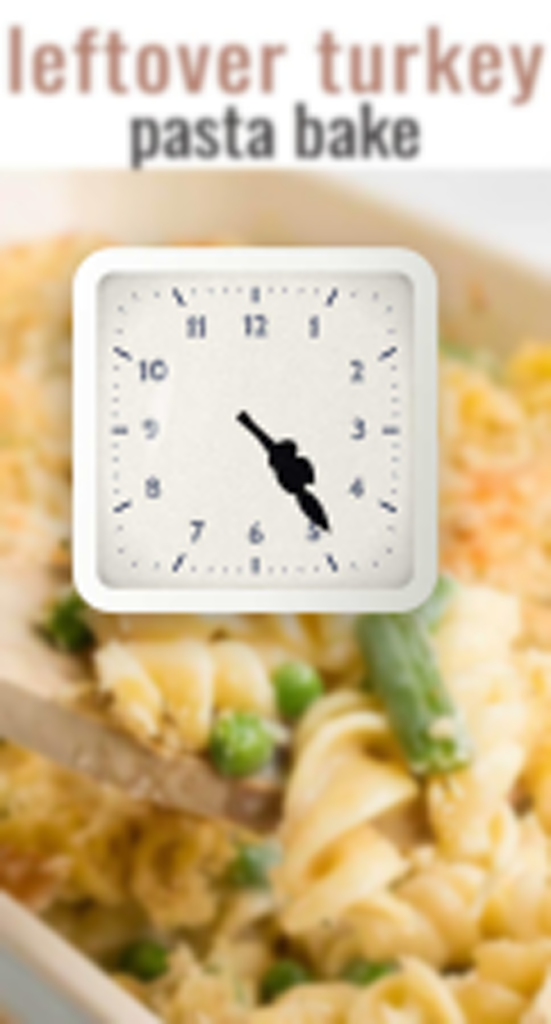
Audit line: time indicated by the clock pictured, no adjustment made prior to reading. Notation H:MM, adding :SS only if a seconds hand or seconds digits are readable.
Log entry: 4:24
